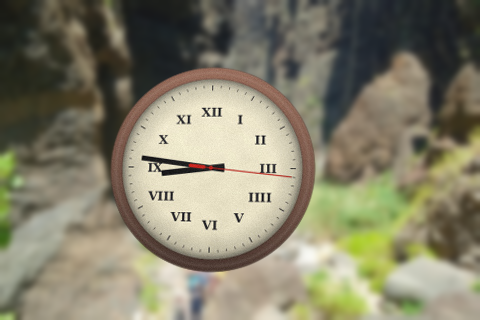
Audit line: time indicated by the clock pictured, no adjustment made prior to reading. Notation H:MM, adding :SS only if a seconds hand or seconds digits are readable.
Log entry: 8:46:16
